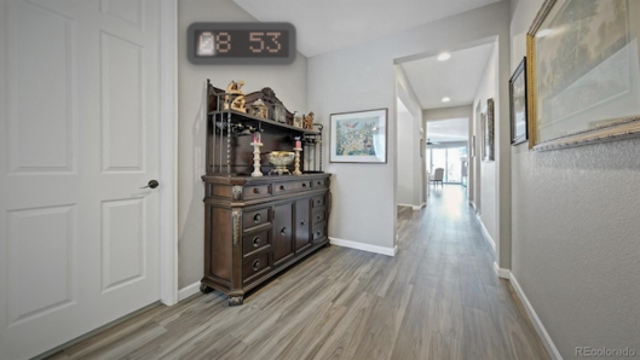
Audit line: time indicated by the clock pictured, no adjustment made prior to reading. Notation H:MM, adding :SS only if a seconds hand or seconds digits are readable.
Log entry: 8:53
